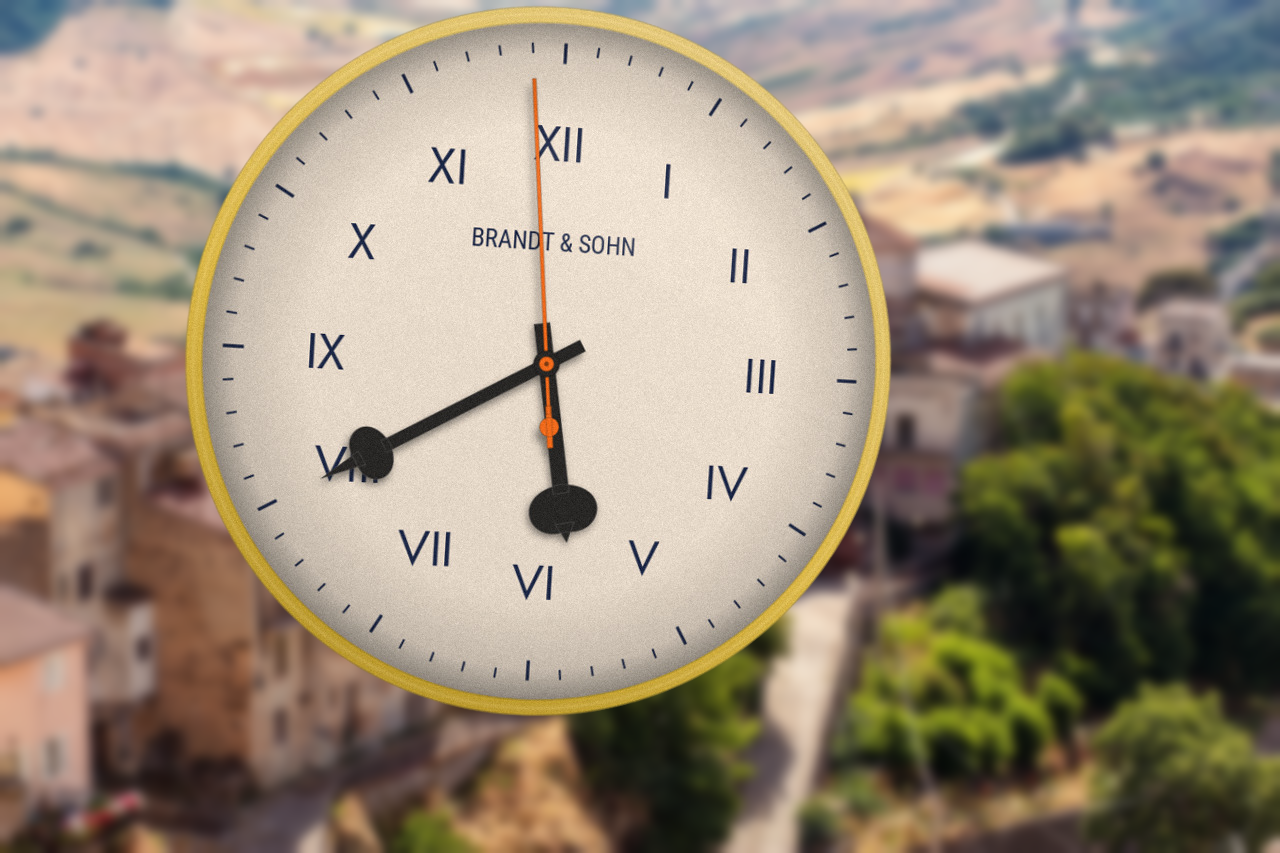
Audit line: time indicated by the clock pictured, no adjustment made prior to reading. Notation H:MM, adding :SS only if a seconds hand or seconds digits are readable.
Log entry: 5:39:59
